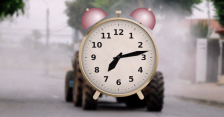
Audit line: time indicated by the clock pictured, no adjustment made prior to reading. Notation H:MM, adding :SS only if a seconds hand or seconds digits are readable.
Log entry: 7:13
